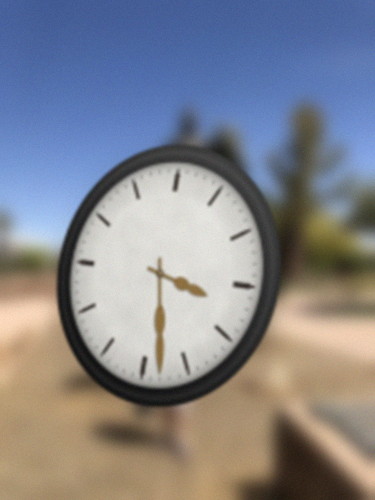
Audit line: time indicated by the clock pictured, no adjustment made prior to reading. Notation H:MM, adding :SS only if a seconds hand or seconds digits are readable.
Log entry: 3:28
